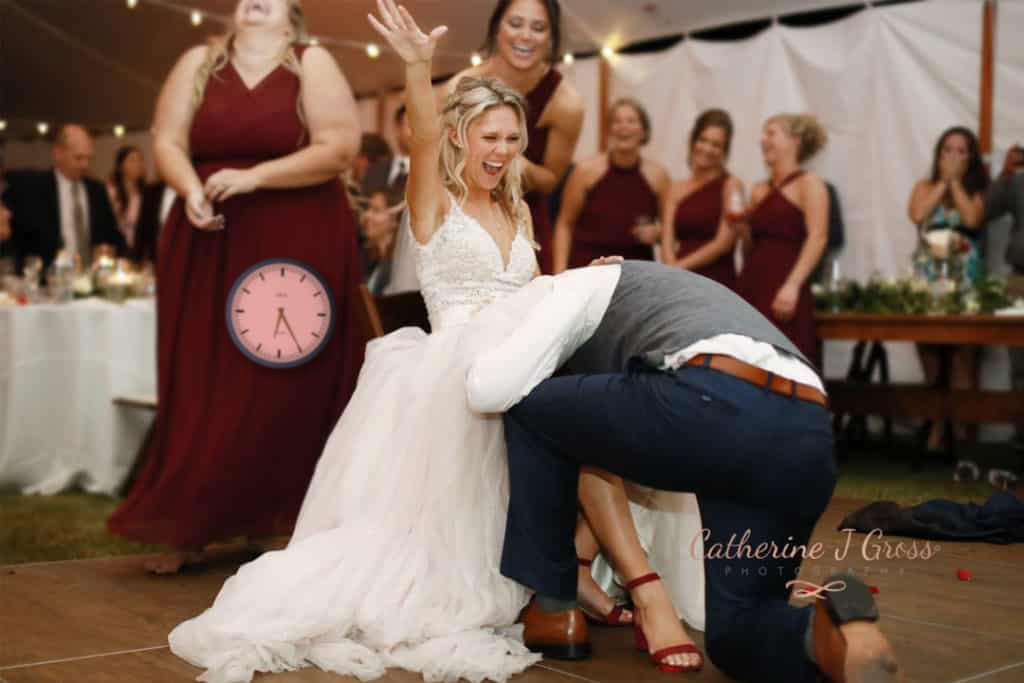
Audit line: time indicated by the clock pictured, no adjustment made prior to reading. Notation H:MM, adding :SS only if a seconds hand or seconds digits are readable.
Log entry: 6:25
